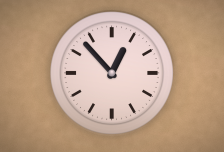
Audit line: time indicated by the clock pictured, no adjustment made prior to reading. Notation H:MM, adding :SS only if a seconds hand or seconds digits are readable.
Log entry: 12:53
